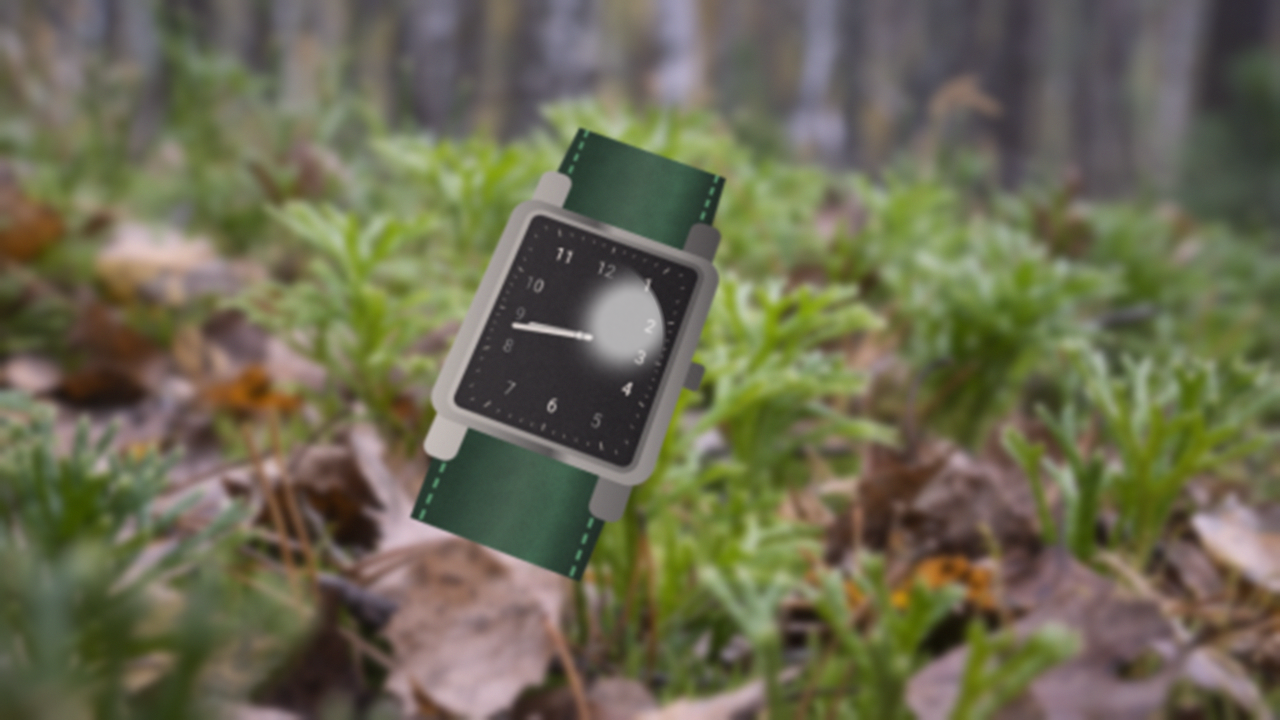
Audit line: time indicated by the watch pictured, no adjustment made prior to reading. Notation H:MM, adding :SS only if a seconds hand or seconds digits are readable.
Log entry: 8:43
